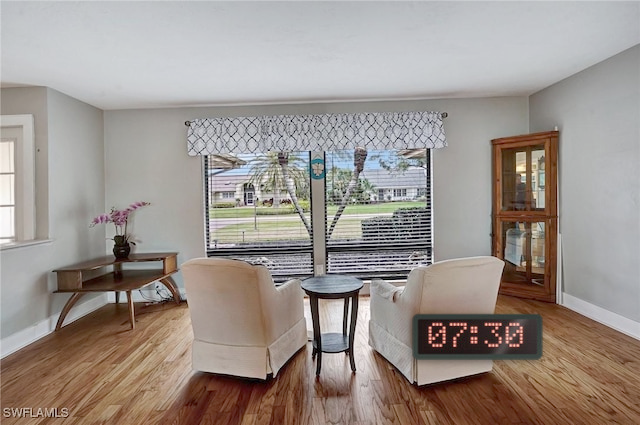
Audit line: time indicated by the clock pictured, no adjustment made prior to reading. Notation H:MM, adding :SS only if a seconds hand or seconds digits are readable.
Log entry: 7:30
